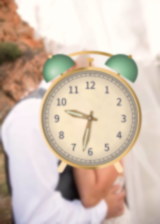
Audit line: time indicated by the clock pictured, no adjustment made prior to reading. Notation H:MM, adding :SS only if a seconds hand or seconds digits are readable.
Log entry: 9:32
